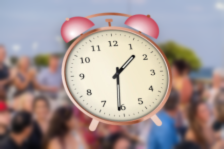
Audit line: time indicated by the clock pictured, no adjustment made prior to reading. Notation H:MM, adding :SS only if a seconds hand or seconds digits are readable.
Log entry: 1:31
